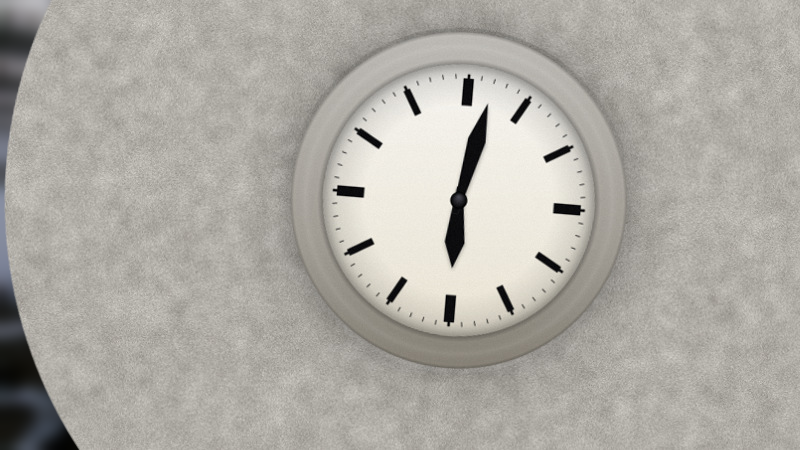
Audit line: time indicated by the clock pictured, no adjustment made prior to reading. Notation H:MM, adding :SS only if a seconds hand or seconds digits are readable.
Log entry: 6:02
